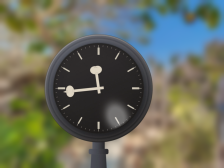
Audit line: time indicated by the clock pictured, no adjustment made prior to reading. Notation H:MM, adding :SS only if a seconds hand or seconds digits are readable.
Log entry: 11:44
